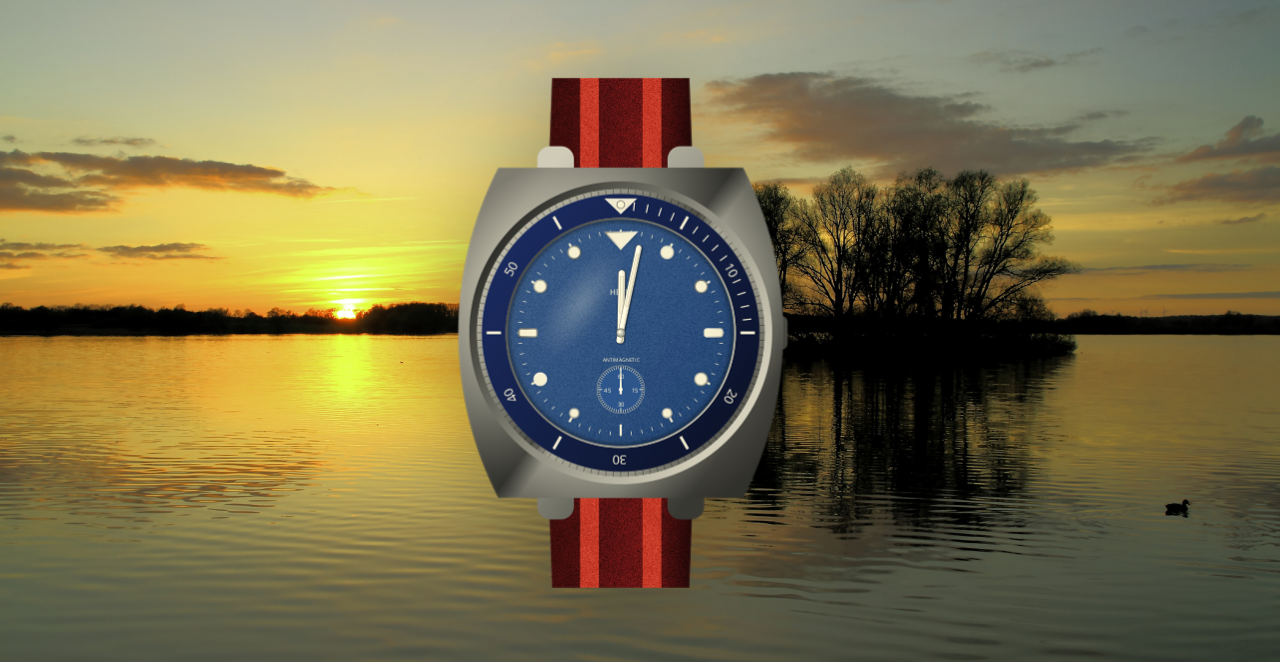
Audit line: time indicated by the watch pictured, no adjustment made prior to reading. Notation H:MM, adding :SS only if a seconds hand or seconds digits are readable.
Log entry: 12:02
